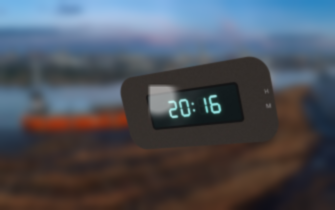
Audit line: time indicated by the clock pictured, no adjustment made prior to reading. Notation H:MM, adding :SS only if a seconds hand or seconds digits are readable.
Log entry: 20:16
